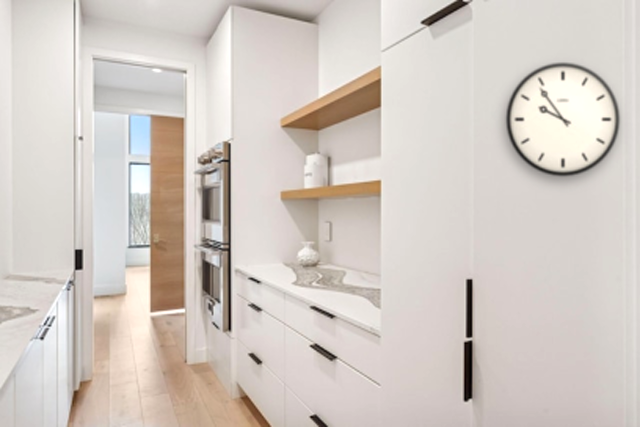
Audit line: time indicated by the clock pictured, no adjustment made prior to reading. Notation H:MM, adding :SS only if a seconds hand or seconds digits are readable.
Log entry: 9:54
